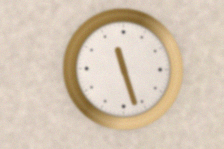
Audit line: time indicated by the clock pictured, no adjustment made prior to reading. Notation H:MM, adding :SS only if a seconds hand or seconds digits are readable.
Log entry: 11:27
